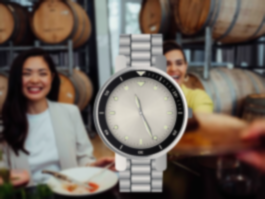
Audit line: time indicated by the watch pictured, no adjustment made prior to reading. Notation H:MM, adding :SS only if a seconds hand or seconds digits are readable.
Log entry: 11:26
